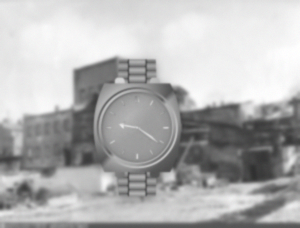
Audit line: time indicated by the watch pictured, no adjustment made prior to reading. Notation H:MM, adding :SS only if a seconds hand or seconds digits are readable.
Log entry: 9:21
